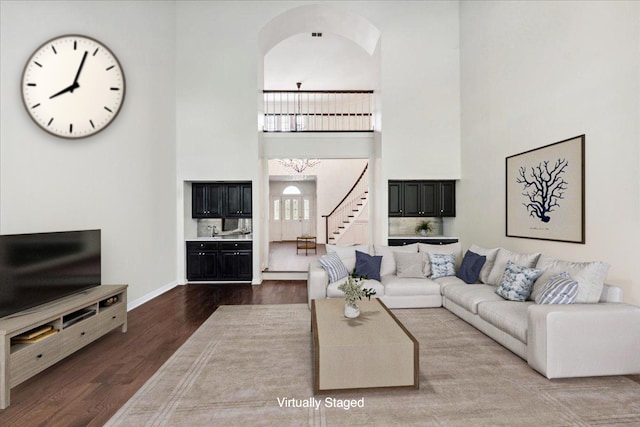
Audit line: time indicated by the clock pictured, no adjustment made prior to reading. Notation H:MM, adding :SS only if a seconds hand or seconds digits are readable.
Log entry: 8:03
